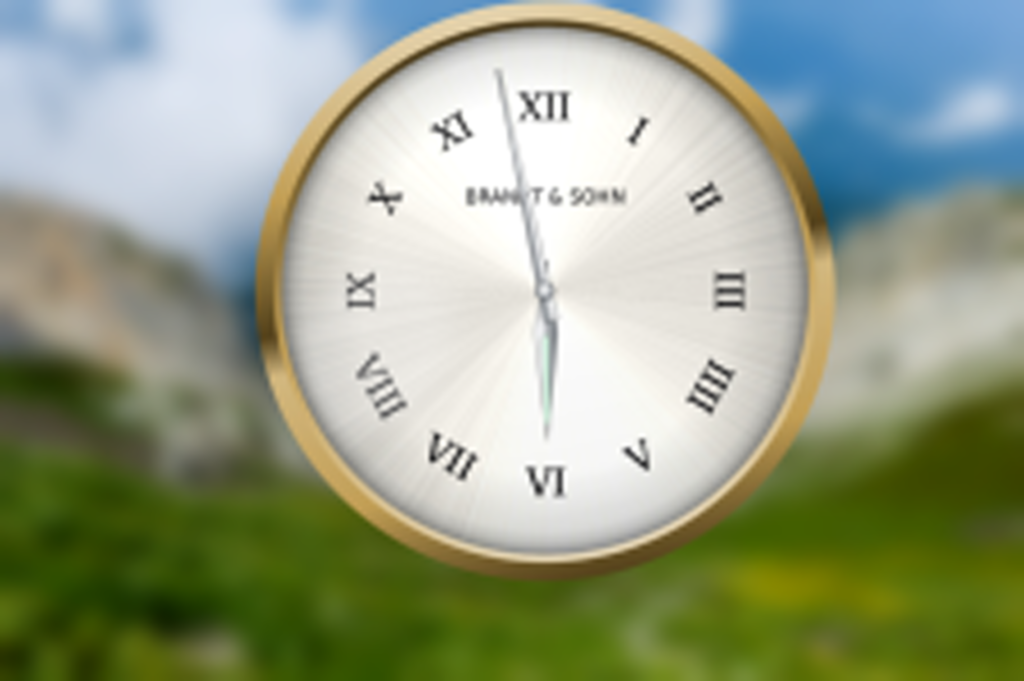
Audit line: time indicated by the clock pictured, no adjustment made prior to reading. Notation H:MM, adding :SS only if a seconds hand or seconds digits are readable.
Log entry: 5:58
